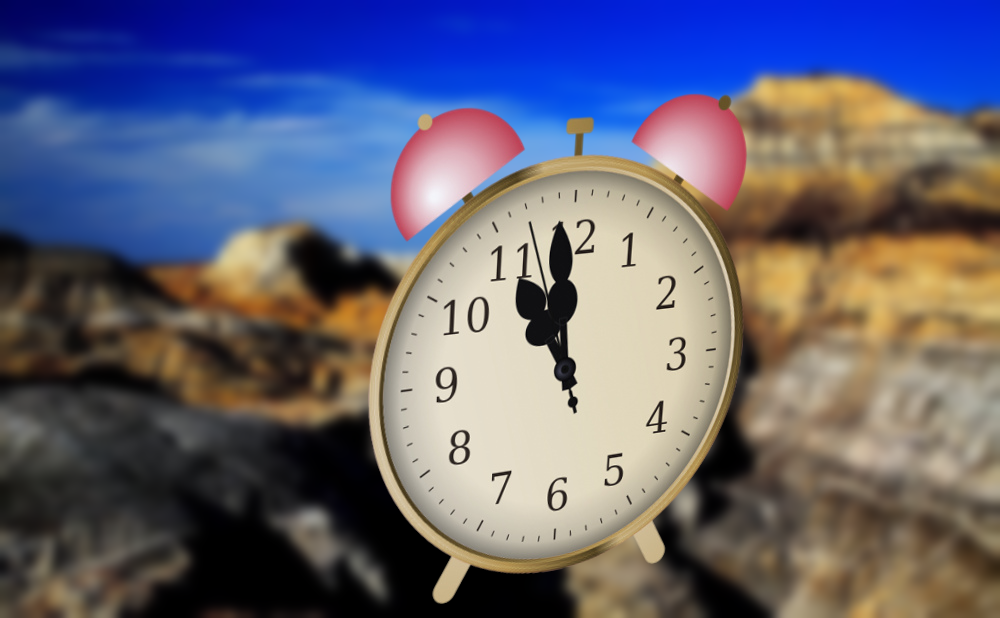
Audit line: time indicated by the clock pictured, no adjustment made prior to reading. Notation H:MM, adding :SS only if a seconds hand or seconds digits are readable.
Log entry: 10:58:57
